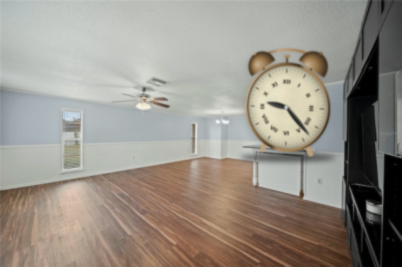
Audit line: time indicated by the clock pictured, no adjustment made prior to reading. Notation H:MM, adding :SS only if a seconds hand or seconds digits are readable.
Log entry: 9:23
